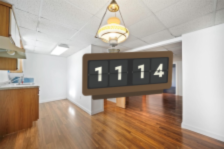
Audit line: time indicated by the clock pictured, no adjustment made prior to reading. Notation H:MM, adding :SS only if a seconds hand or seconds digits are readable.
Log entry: 11:14
